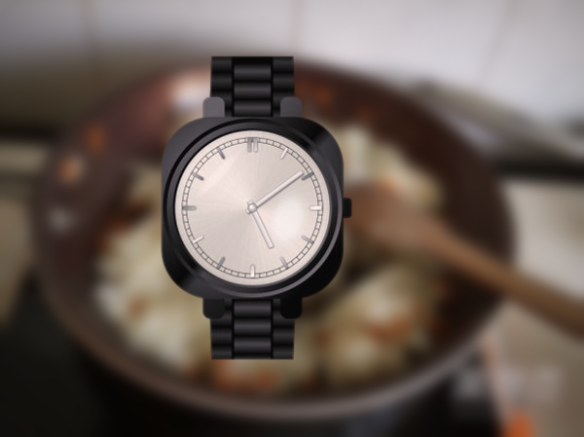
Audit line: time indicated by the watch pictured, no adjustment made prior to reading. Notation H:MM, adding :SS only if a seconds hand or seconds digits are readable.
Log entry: 5:09
